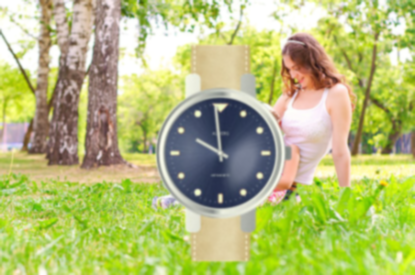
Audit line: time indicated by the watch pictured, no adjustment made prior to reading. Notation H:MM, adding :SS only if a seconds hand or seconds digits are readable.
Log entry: 9:59
